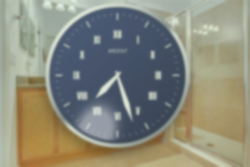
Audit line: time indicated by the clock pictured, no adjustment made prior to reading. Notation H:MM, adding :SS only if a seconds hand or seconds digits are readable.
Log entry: 7:27
